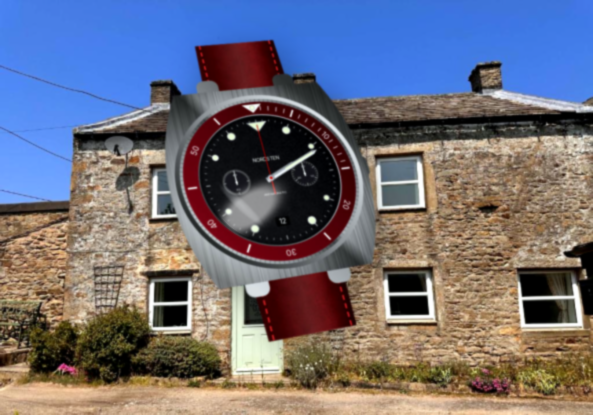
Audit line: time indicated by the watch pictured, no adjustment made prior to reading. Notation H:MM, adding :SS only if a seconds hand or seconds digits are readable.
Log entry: 2:11
